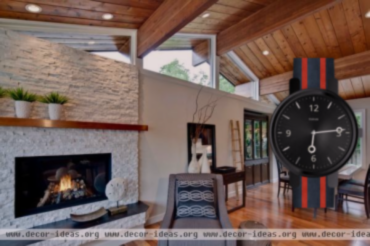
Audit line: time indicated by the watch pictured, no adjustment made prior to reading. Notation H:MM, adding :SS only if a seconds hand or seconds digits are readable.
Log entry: 6:14
